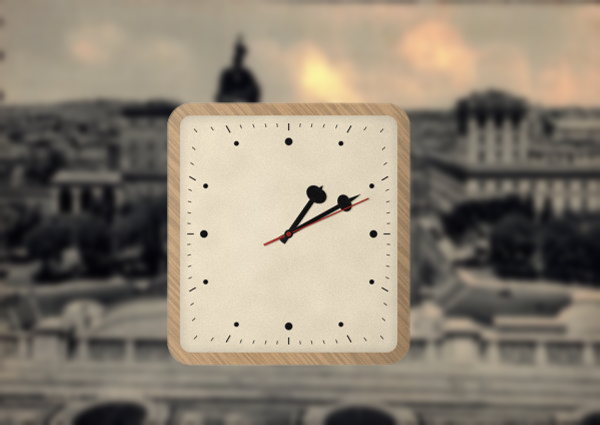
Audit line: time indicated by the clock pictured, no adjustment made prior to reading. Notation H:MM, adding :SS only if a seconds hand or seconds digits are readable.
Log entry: 1:10:11
